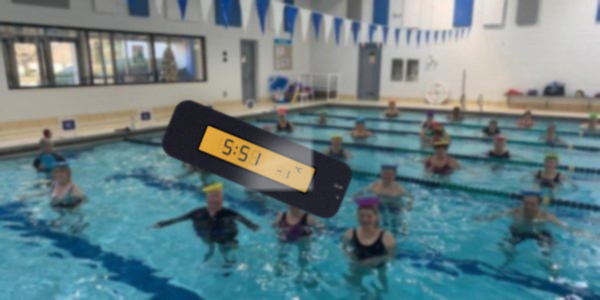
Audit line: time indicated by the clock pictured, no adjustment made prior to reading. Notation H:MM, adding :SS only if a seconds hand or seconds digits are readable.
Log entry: 5:51
